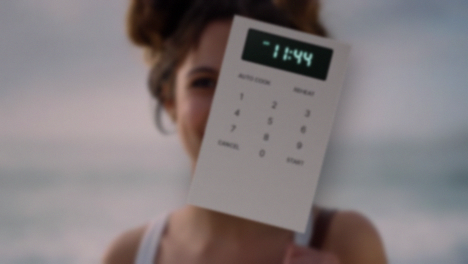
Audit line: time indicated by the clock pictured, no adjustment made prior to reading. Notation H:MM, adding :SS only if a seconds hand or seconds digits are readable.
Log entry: 11:44
